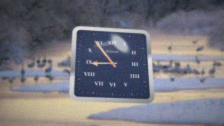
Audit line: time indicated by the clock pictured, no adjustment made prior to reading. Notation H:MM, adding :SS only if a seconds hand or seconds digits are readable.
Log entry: 8:54
